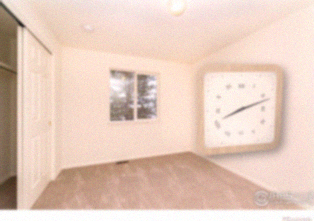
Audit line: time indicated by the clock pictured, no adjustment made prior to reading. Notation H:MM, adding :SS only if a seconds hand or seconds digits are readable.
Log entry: 8:12
